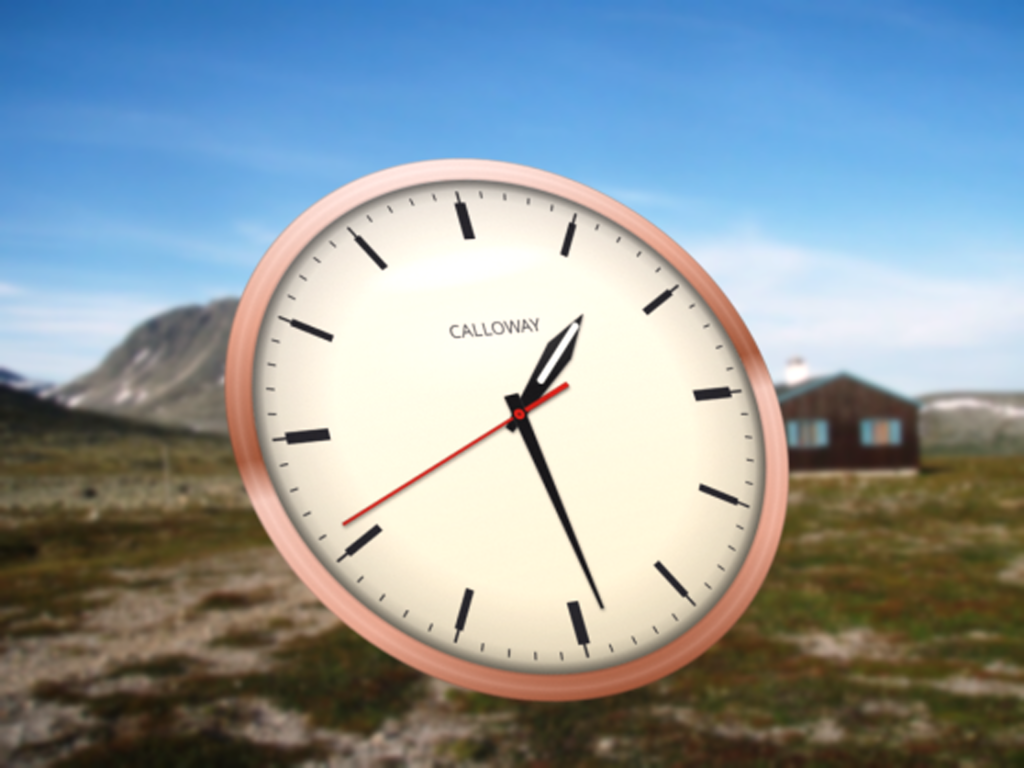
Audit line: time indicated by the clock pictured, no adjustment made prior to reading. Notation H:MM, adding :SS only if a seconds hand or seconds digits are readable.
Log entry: 1:28:41
